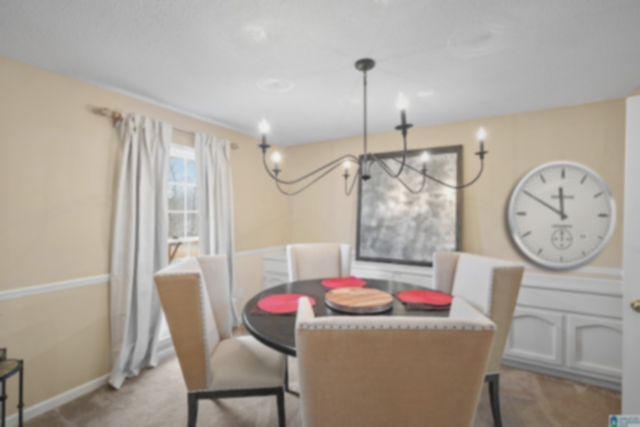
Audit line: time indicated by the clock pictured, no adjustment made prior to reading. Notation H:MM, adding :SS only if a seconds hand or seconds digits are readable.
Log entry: 11:50
